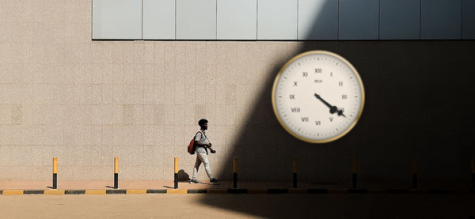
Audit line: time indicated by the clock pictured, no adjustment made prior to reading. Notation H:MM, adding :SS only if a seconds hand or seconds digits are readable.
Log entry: 4:21
